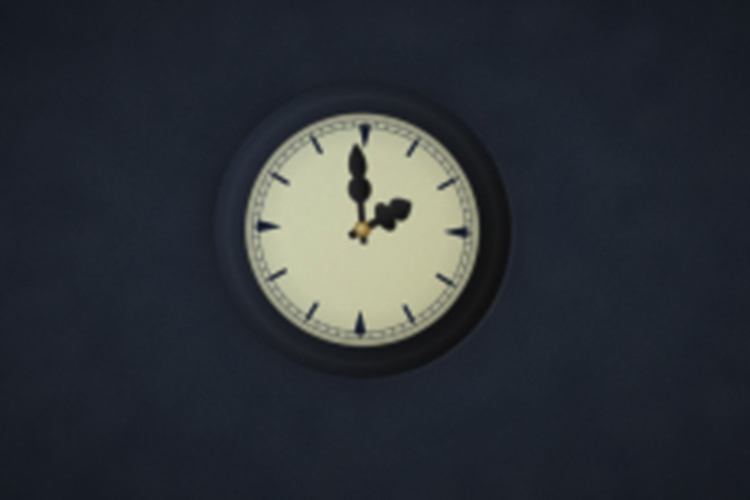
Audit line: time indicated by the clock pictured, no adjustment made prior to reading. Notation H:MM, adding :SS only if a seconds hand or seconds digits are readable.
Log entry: 1:59
